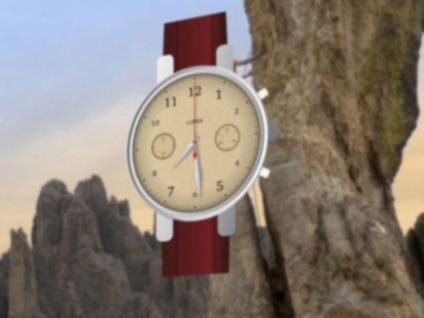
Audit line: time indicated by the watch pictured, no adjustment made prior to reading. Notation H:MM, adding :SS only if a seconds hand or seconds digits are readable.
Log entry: 7:29
